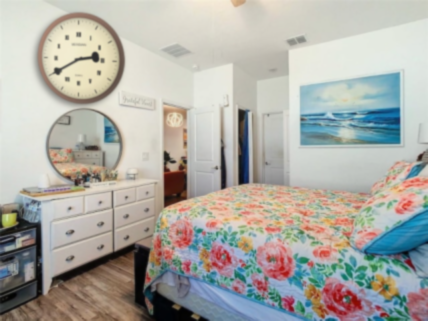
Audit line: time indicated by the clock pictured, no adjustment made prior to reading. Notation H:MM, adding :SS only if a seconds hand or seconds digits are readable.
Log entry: 2:40
